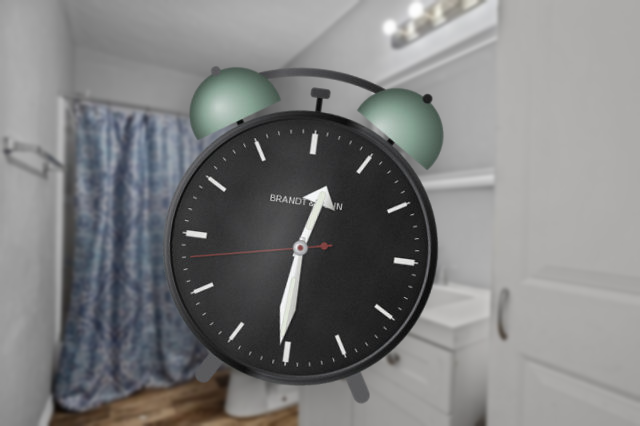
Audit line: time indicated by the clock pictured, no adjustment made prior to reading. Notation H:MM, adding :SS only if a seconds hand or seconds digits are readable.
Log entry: 12:30:43
